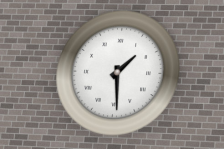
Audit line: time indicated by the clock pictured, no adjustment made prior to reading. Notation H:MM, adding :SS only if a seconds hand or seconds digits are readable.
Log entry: 1:29
